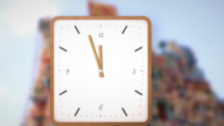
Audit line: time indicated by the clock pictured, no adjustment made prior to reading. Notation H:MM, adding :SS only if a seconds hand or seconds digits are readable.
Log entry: 11:57
